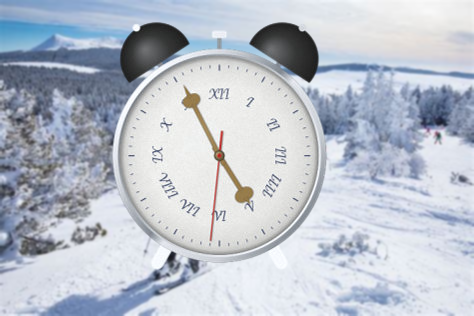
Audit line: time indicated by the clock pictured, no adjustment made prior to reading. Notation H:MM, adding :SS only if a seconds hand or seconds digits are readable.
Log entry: 4:55:31
